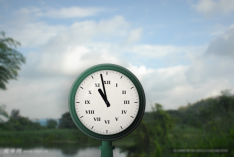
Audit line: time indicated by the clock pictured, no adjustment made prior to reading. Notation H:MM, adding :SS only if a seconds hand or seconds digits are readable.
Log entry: 10:58
